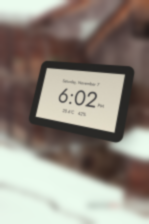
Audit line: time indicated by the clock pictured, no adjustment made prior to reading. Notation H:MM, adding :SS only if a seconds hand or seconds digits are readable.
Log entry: 6:02
